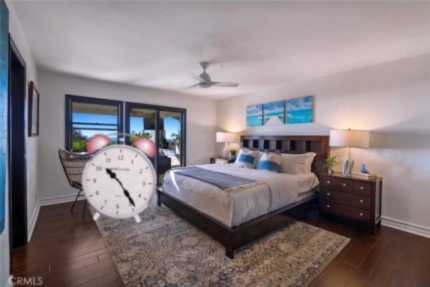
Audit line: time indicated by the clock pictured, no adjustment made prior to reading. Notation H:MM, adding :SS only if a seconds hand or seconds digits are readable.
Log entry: 10:24
